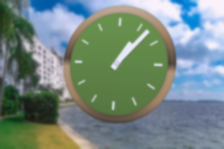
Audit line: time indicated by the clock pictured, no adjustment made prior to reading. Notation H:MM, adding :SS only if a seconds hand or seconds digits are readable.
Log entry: 1:07
